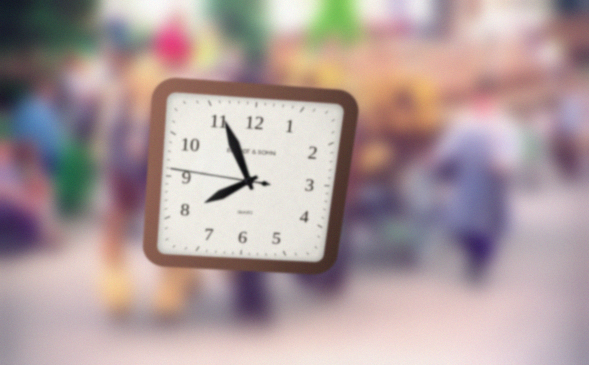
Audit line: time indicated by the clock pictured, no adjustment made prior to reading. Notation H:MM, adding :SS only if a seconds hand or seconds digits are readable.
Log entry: 7:55:46
